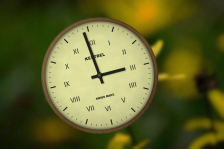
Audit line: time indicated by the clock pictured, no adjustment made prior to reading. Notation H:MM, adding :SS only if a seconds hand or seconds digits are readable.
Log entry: 2:59
